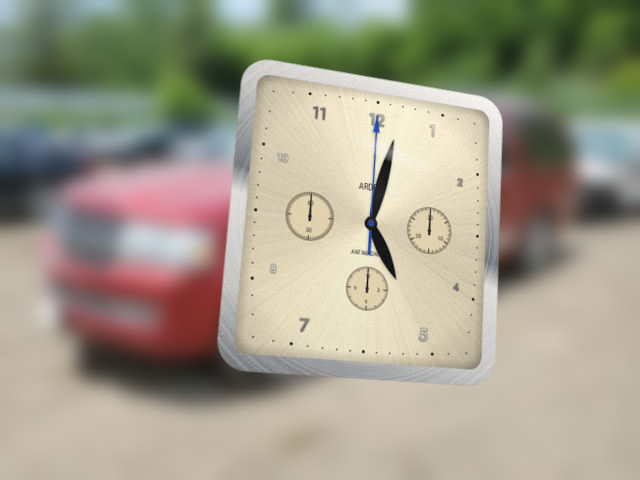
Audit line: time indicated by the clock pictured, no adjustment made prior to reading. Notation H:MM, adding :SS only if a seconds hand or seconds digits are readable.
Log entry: 5:02
